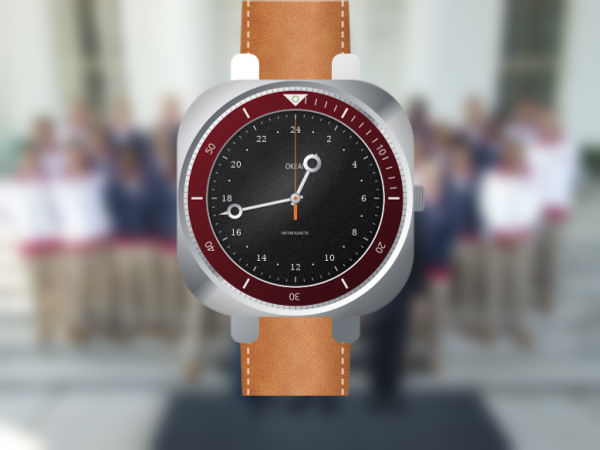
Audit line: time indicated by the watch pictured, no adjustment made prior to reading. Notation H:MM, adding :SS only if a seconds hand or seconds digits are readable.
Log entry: 1:43:00
